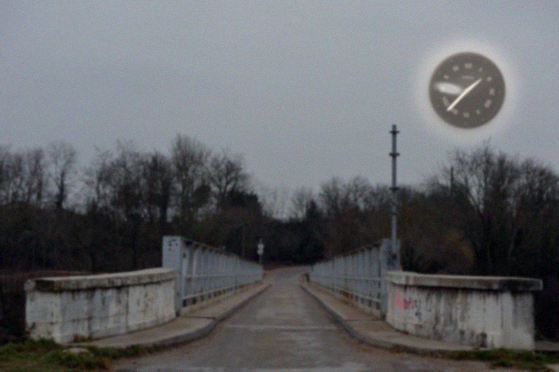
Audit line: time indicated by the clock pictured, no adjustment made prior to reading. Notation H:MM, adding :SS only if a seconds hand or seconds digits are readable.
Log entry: 1:37
